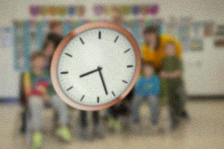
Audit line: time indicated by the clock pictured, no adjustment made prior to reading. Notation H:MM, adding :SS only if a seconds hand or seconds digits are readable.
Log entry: 8:27
